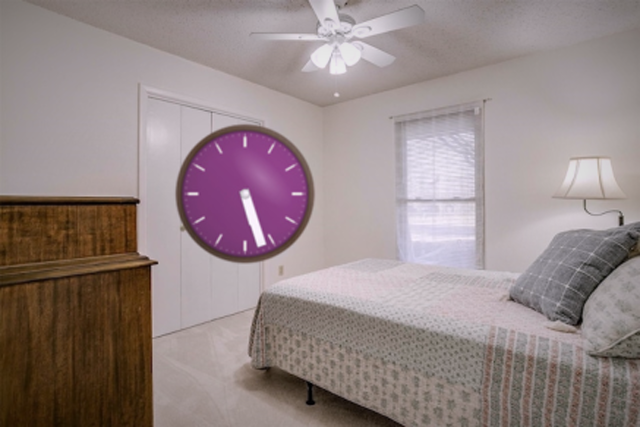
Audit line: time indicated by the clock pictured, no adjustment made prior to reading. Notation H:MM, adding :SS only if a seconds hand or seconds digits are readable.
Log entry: 5:27
